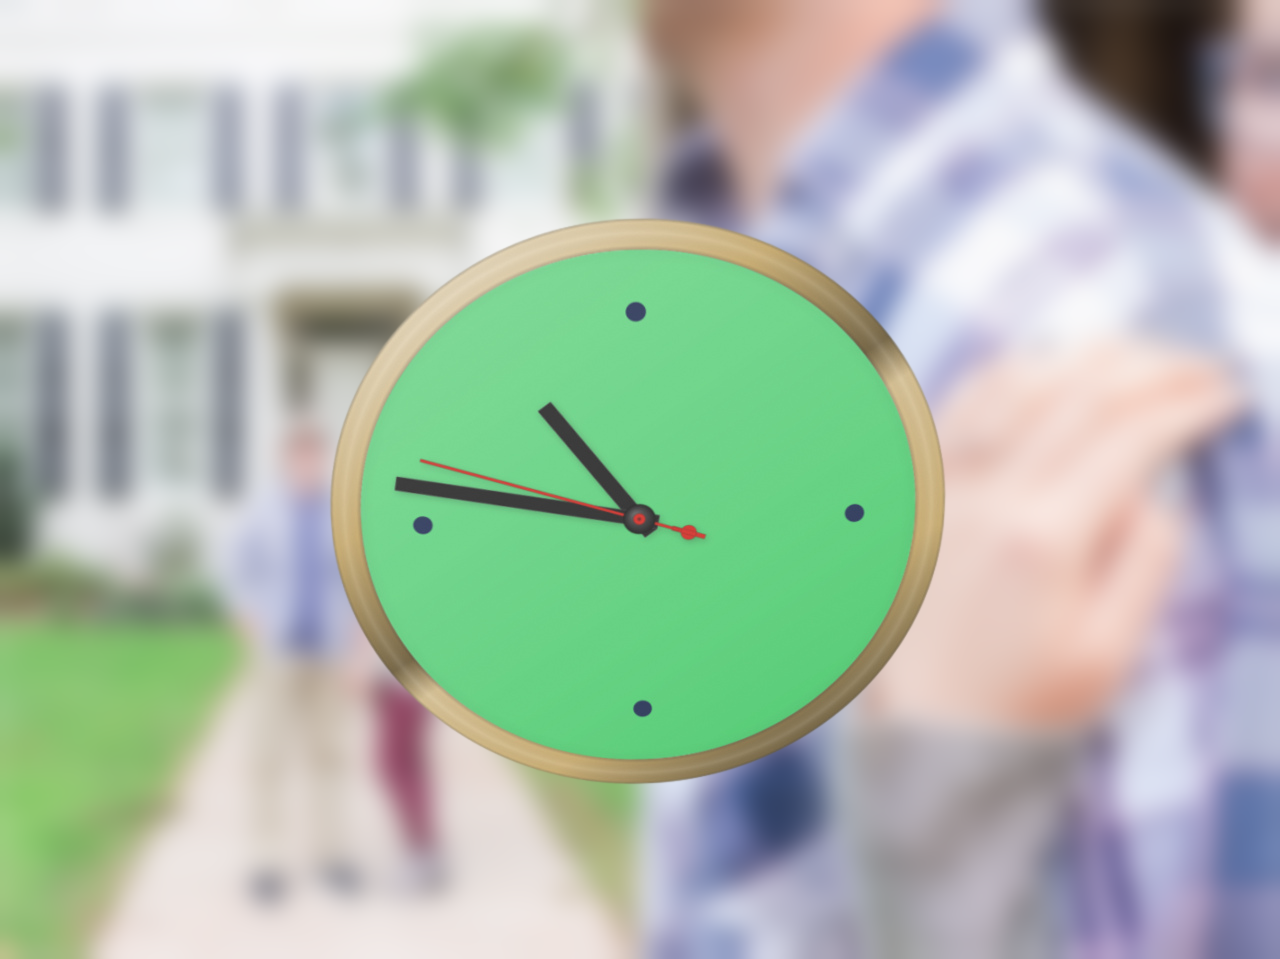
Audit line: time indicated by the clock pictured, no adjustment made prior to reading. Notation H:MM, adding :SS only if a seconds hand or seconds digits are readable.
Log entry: 10:46:48
